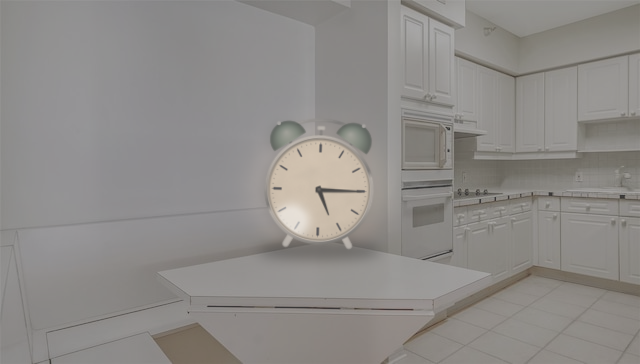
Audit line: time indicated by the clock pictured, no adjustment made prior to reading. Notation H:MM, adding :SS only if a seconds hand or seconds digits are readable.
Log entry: 5:15
